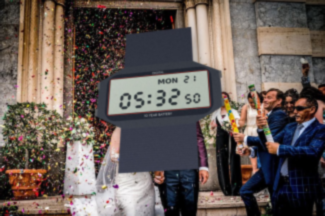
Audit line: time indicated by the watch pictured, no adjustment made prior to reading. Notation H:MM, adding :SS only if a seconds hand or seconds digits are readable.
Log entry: 5:32:50
